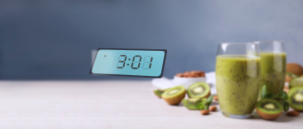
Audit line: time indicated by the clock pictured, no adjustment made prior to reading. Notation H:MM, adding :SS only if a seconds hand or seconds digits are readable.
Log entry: 3:01
